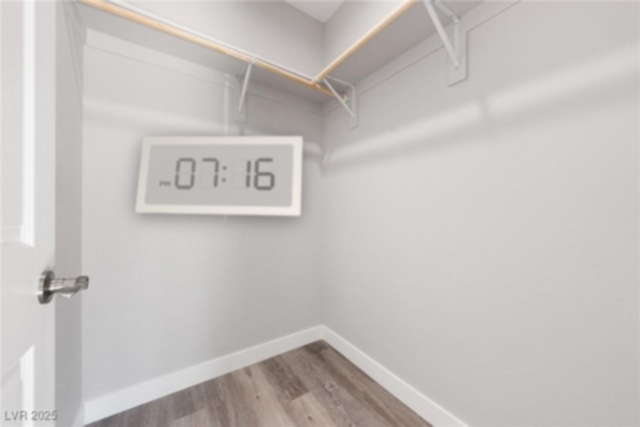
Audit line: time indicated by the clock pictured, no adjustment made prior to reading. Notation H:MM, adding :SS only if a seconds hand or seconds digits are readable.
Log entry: 7:16
